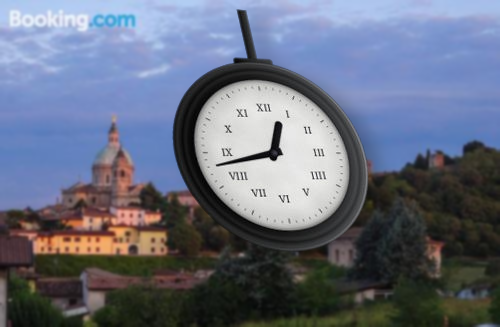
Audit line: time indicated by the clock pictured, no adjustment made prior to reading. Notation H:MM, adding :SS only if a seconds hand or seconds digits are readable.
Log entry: 12:43
